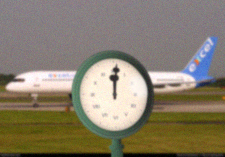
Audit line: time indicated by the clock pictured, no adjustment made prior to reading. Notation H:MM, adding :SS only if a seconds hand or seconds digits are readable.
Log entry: 12:01
